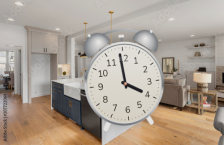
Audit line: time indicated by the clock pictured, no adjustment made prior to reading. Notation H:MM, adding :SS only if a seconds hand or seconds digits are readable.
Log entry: 3:59
